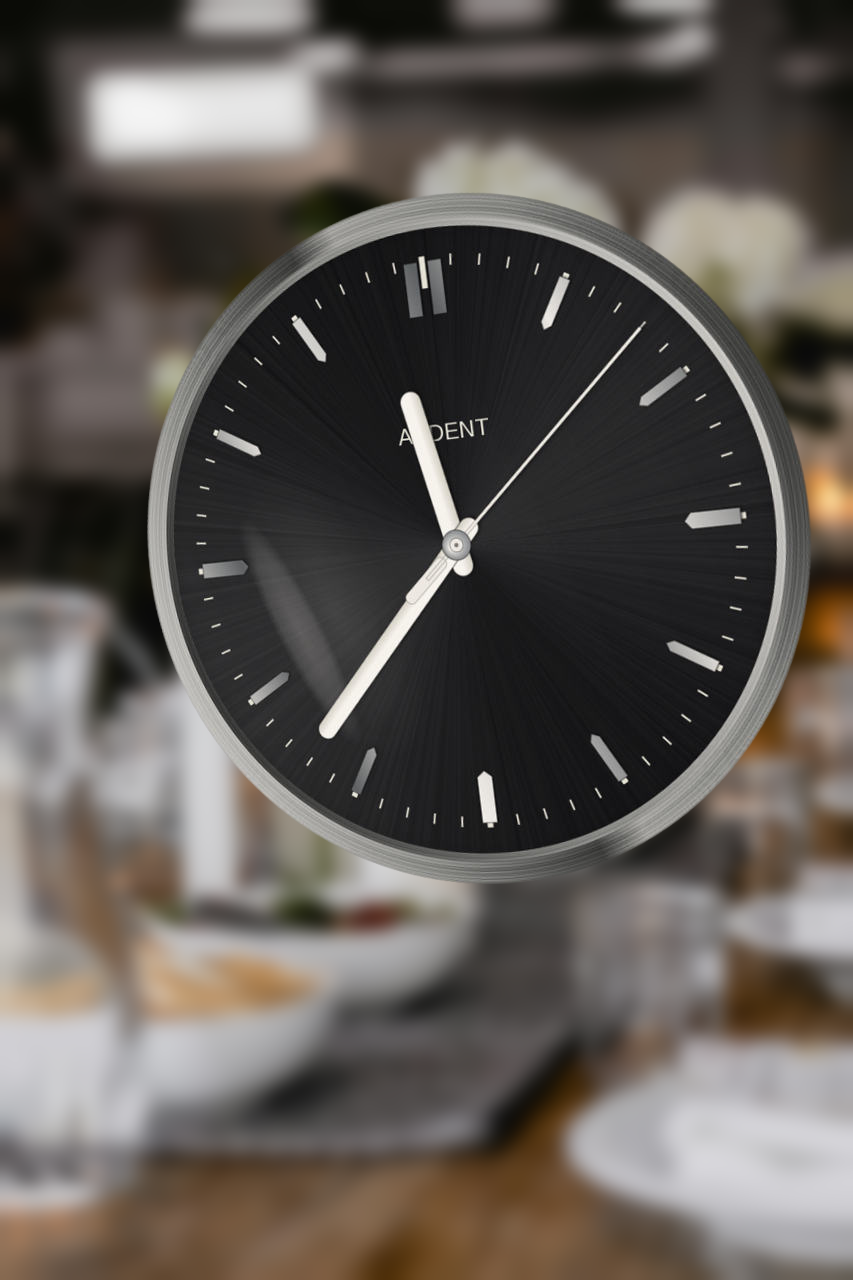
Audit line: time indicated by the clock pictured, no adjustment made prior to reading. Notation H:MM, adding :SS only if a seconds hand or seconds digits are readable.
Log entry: 11:37:08
